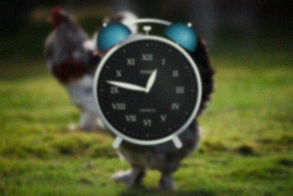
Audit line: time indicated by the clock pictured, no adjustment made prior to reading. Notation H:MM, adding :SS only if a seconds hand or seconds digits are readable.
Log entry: 12:47
